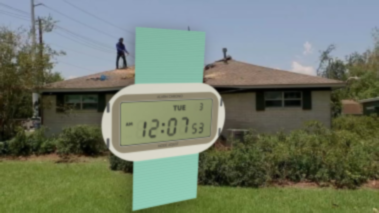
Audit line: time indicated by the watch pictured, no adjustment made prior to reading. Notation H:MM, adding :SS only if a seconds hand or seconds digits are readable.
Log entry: 12:07:53
